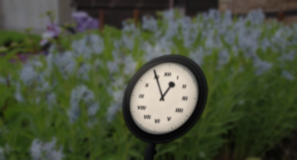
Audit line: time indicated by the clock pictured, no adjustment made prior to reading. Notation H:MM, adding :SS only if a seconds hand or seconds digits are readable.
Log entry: 12:55
